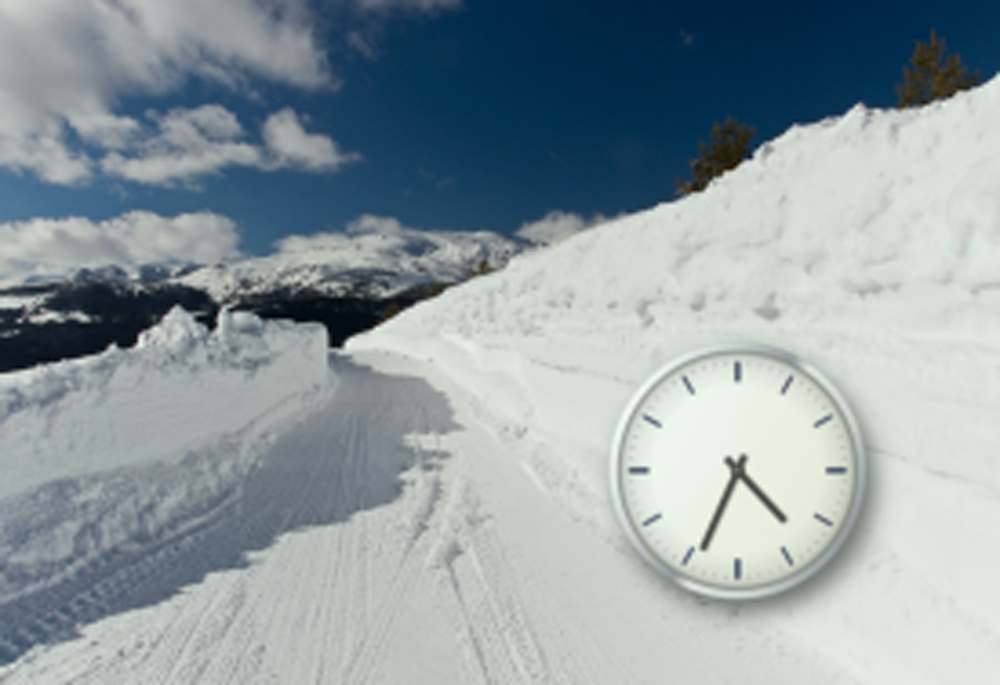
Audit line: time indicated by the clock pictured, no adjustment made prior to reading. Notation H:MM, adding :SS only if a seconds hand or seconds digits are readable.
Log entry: 4:34
